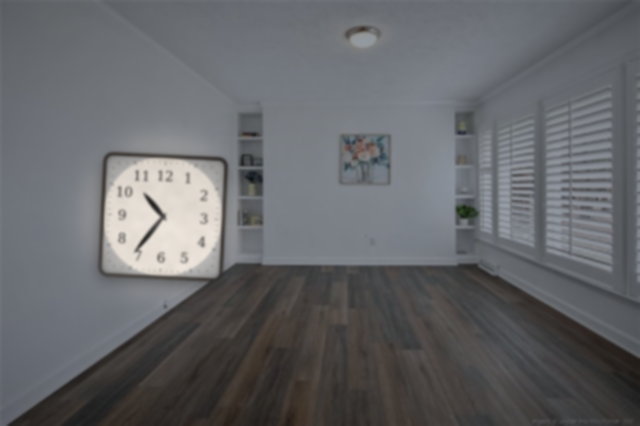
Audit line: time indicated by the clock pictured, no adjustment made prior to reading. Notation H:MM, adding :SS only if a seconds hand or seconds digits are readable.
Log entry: 10:36
